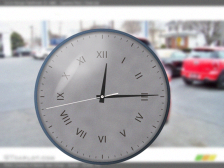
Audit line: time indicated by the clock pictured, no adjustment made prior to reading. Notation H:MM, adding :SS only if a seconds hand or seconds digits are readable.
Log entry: 12:14:43
